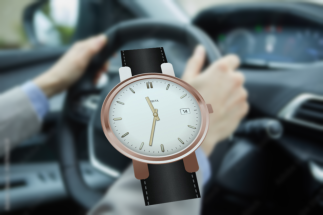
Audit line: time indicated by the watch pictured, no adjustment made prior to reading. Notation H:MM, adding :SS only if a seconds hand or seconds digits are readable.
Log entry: 11:33
